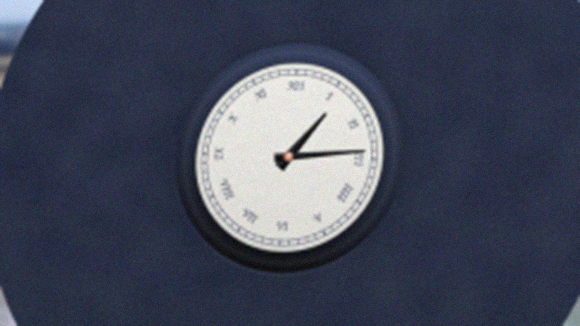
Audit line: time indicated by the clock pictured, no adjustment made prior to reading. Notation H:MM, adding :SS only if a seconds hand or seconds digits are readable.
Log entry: 1:14
